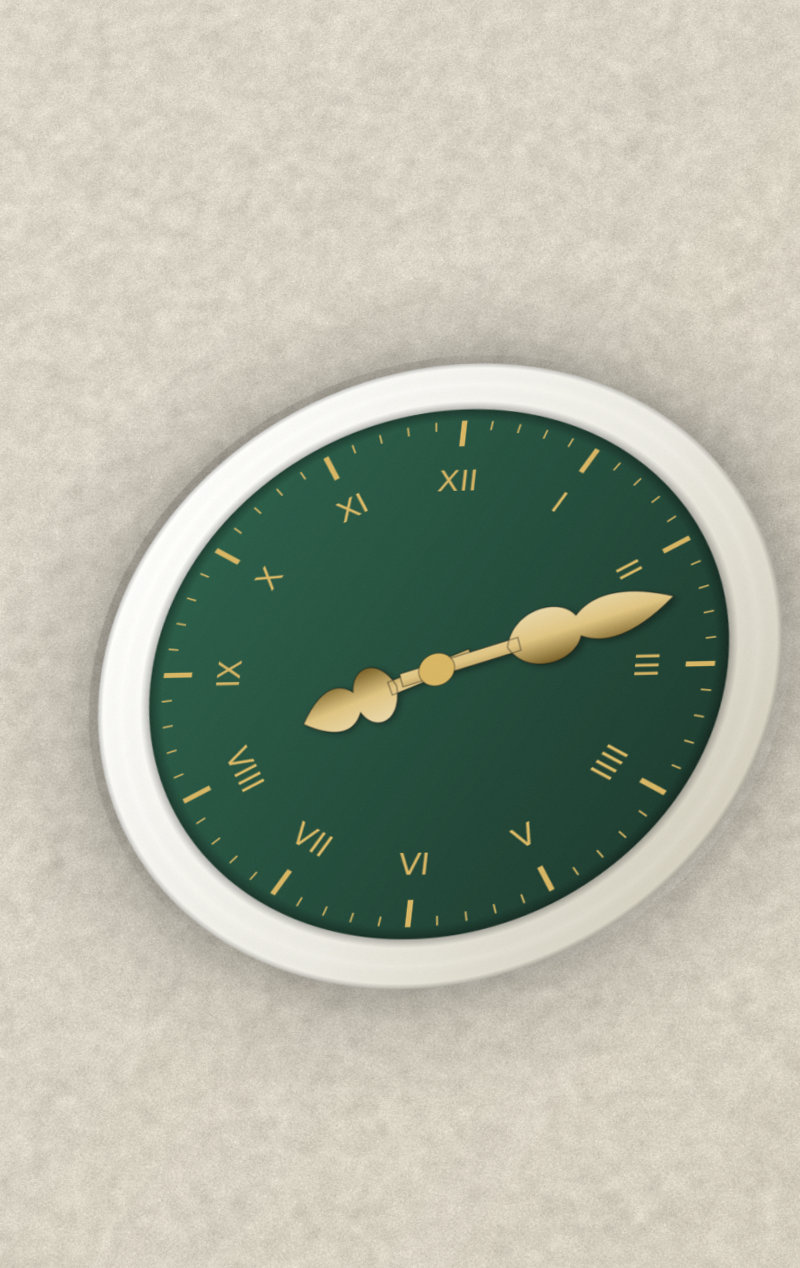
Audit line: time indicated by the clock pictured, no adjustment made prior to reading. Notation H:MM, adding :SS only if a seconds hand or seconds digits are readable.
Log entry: 8:12
